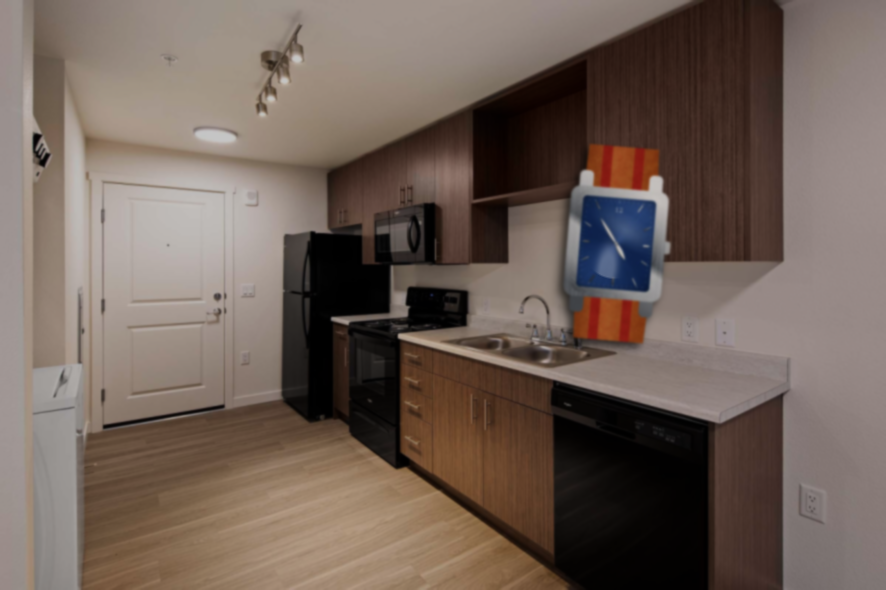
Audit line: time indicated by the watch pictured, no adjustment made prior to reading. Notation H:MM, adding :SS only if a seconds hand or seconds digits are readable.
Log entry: 4:54
